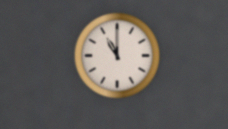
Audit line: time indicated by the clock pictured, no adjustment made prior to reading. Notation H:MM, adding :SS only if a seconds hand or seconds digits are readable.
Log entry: 11:00
